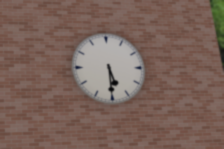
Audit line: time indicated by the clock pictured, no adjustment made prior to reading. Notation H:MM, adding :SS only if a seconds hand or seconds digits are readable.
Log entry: 5:30
